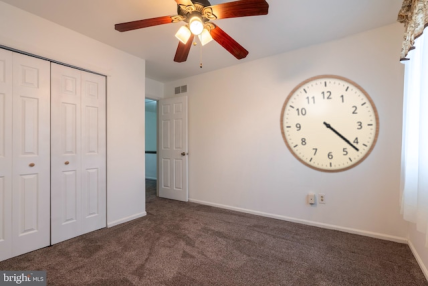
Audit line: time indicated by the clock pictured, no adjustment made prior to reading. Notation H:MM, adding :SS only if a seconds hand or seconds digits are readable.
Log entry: 4:22
